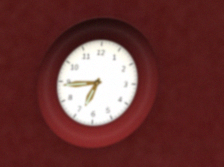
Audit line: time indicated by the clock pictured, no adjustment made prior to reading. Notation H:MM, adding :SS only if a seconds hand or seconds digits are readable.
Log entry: 6:44
